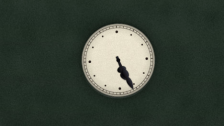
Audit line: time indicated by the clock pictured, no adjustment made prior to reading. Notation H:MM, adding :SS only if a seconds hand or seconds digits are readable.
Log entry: 5:26
